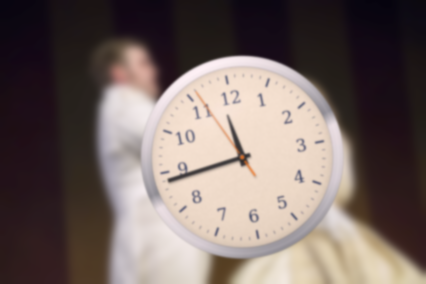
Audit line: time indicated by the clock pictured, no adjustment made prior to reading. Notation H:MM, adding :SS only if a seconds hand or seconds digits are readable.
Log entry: 11:43:56
